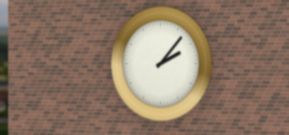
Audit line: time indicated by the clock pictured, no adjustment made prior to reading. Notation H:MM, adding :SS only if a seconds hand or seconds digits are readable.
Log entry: 2:07
